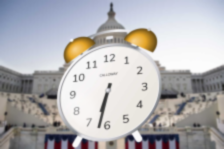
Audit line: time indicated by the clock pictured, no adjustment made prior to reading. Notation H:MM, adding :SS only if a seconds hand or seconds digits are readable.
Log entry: 6:32
